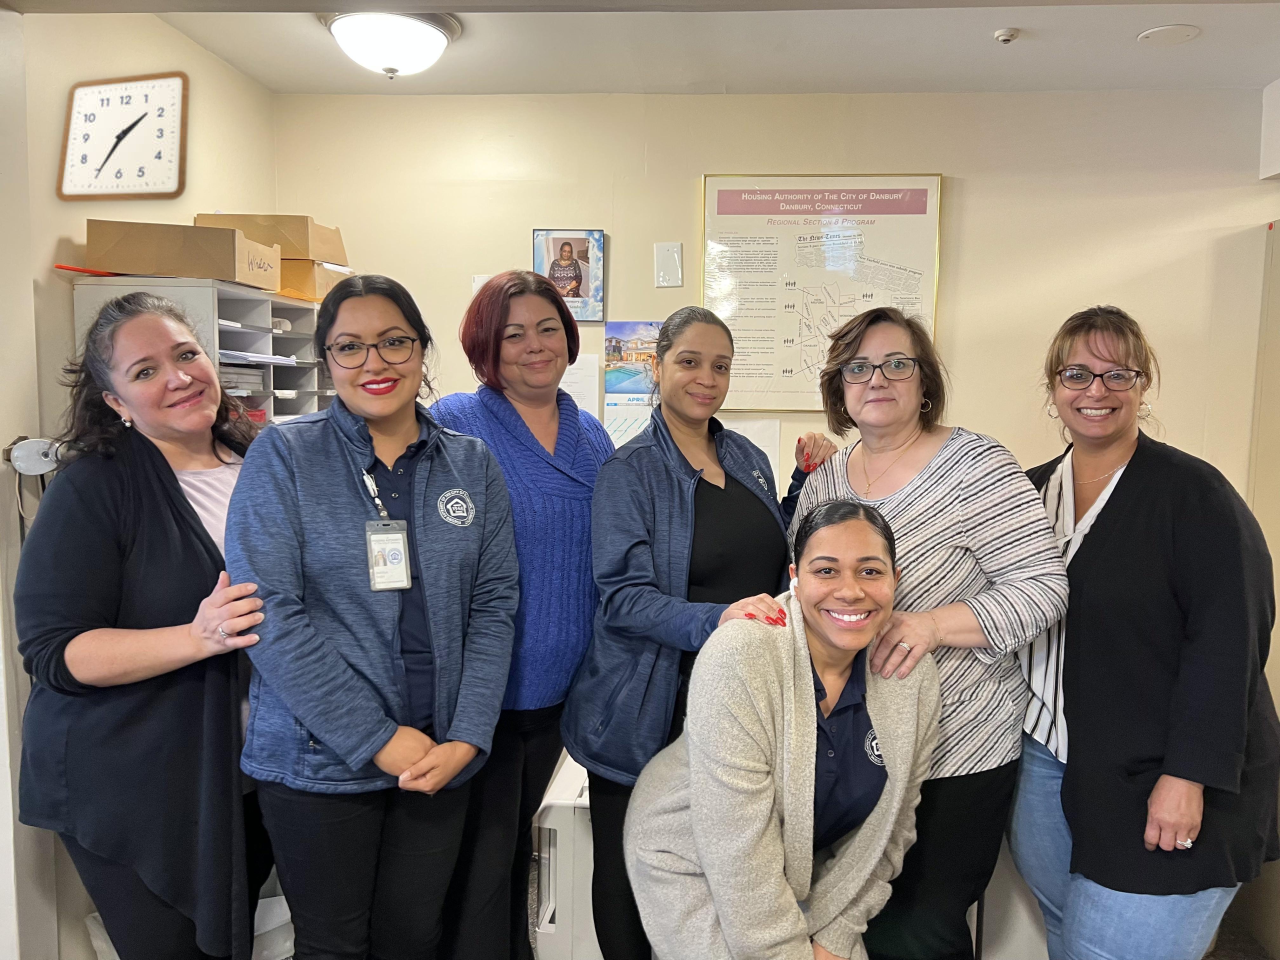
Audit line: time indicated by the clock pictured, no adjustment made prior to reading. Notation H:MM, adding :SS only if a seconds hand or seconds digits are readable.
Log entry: 1:35
